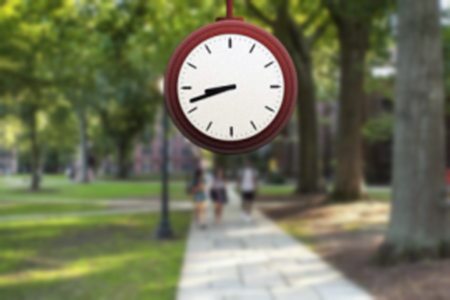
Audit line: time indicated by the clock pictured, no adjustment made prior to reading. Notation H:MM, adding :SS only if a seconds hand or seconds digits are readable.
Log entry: 8:42
